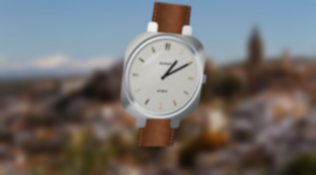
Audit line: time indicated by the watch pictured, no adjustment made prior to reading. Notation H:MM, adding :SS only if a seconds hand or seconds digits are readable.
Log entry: 1:10
